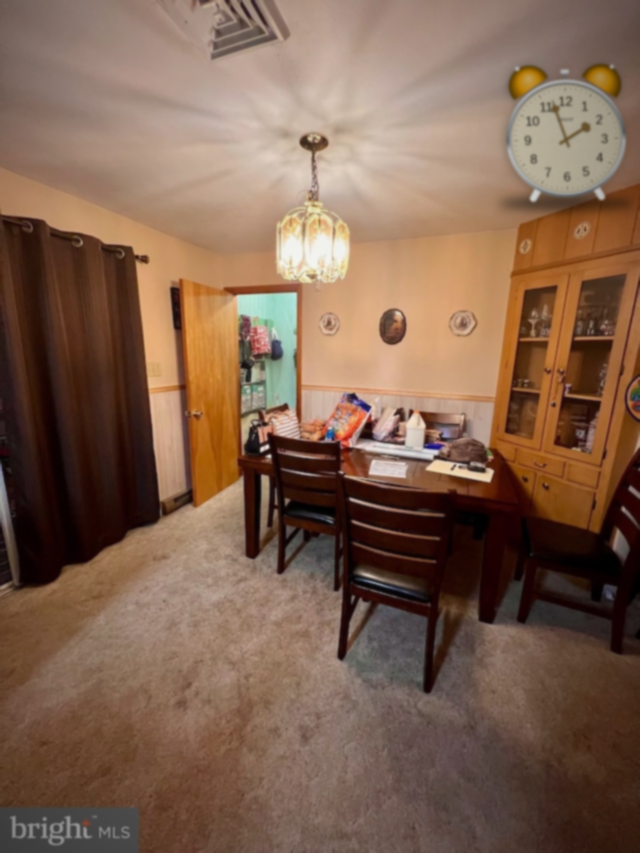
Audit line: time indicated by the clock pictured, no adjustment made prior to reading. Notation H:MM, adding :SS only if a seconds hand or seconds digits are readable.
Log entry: 1:57
